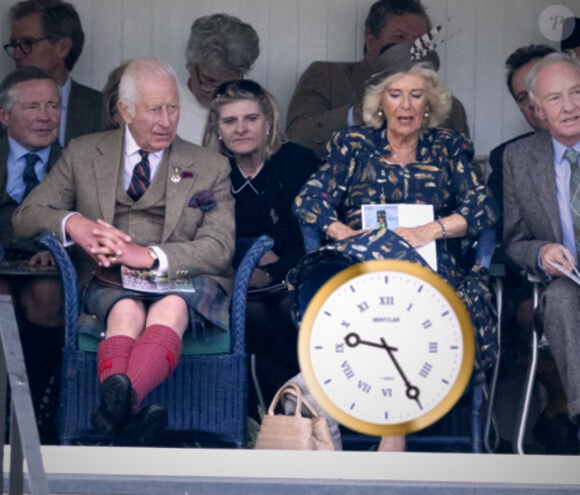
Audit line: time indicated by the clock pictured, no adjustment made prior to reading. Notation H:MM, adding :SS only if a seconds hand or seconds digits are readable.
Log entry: 9:25
